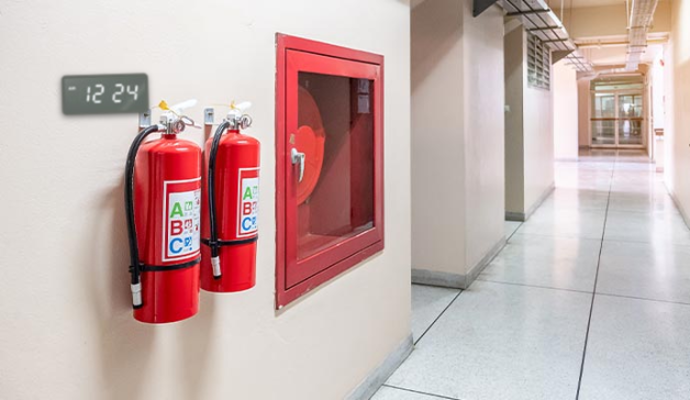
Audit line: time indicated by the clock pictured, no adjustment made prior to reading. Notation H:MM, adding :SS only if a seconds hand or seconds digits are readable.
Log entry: 12:24
